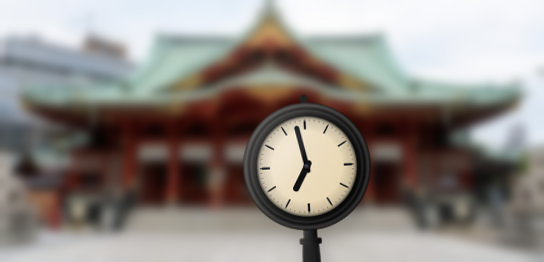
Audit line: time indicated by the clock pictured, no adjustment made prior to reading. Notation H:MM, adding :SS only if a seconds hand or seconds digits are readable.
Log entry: 6:58
